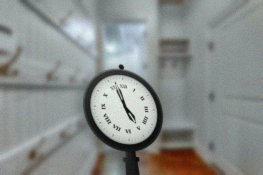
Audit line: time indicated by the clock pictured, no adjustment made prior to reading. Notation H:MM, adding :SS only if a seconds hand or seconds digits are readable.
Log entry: 4:57
